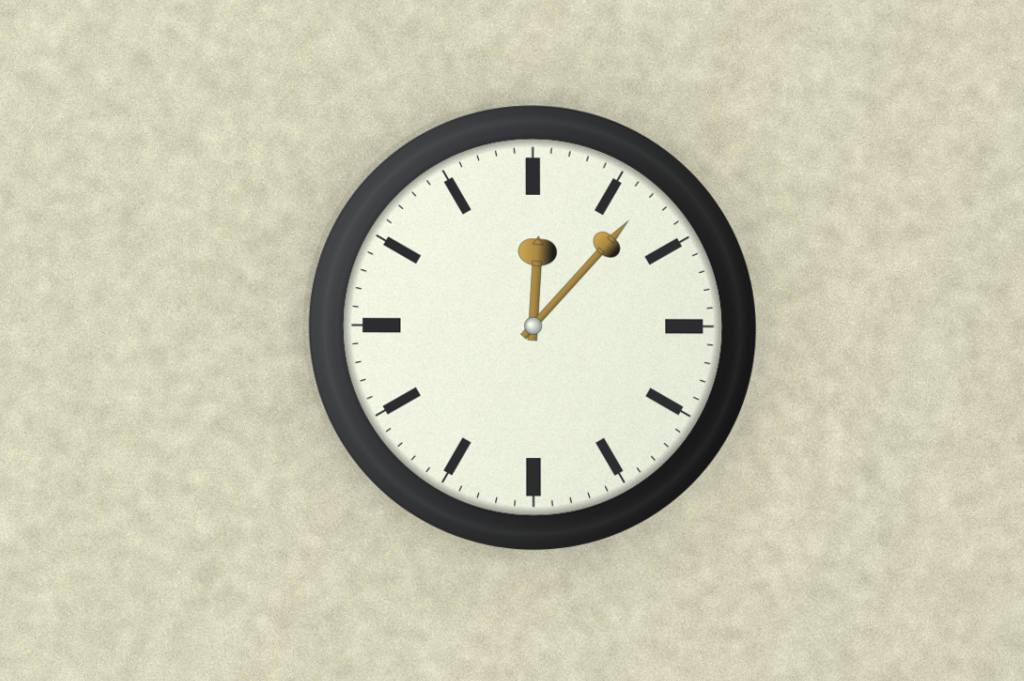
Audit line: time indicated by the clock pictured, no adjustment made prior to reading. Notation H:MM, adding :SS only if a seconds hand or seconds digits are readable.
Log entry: 12:07
